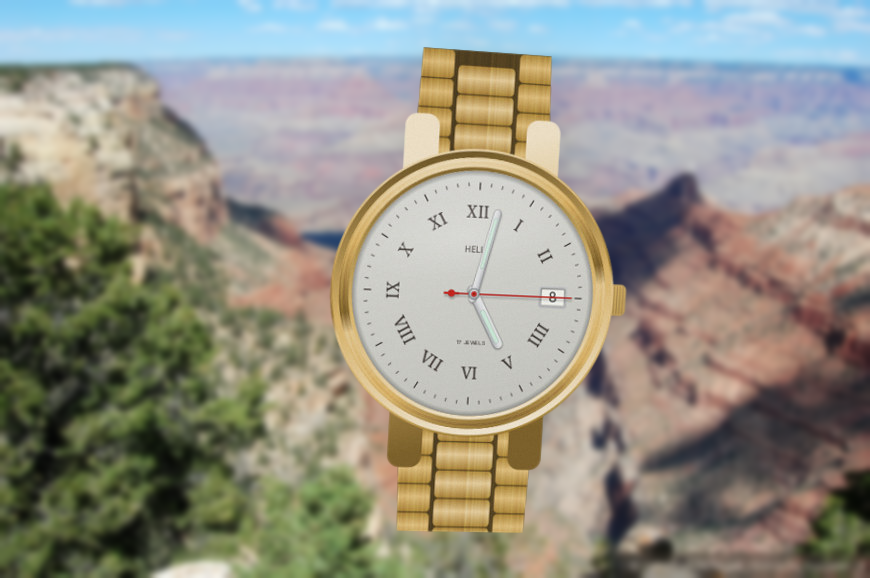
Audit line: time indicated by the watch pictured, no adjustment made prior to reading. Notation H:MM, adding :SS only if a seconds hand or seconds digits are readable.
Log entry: 5:02:15
